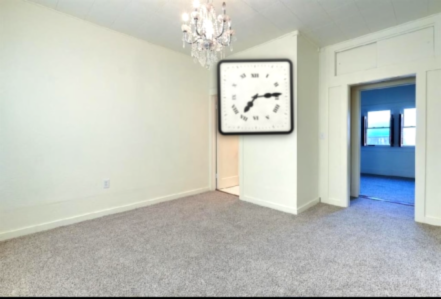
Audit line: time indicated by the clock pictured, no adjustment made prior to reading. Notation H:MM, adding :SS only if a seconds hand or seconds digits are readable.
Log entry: 7:14
